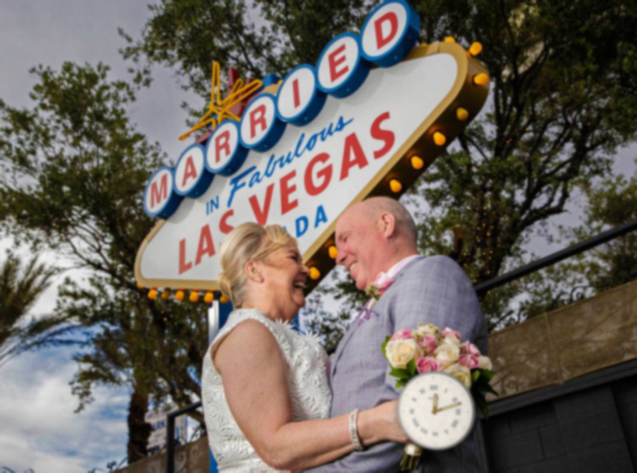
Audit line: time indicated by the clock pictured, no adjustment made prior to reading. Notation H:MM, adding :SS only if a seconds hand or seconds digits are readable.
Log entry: 12:12
